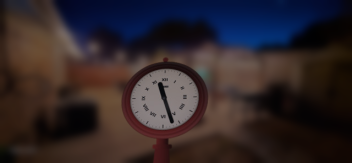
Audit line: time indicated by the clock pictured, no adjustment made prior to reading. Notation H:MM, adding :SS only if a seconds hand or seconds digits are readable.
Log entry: 11:27
